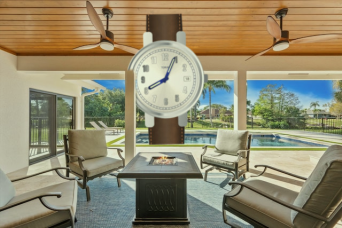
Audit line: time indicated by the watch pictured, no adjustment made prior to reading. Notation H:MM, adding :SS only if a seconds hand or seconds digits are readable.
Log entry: 8:04
